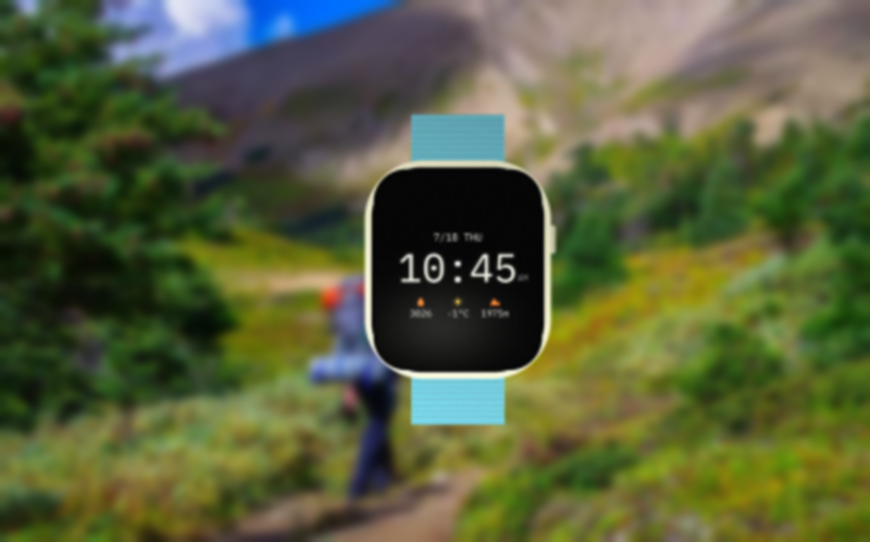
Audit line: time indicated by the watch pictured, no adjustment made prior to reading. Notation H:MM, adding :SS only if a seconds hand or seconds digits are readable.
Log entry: 10:45
